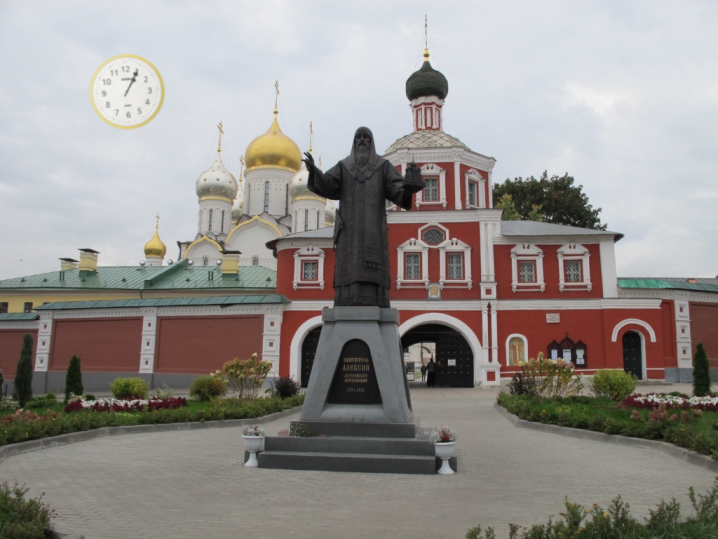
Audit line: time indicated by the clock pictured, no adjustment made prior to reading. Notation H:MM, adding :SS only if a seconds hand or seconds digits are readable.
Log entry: 1:05
